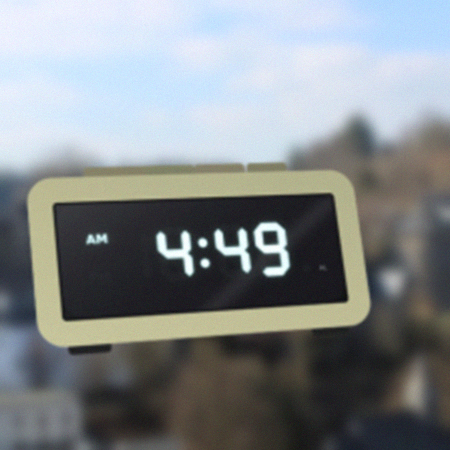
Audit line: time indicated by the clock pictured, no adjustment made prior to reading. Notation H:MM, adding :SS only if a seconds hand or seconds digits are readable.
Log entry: 4:49
